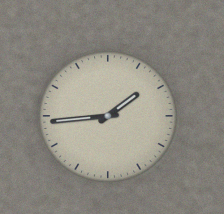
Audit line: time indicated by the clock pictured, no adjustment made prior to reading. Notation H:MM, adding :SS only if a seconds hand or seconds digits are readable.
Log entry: 1:44
